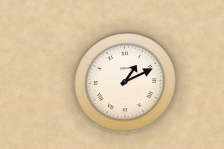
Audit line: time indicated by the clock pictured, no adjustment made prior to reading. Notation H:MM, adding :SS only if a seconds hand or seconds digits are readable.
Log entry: 1:11
